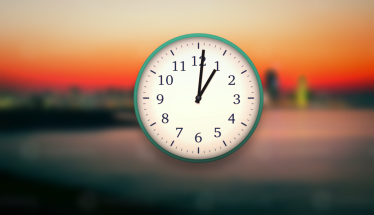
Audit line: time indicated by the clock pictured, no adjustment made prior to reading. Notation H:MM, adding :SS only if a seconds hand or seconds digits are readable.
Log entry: 1:01
